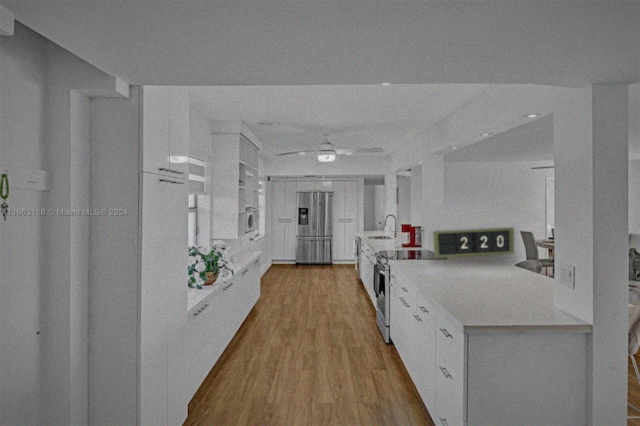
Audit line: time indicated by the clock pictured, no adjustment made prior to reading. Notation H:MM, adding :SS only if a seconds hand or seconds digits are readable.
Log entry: 2:20
